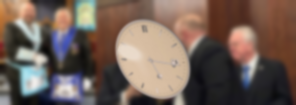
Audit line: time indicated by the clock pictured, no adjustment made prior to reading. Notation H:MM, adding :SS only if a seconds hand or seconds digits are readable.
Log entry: 5:16
